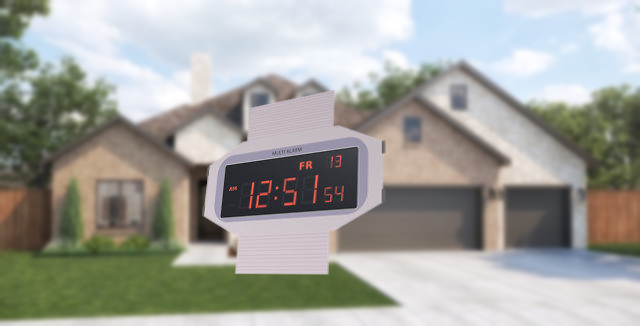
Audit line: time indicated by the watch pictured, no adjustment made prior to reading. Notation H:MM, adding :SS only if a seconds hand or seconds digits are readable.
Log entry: 12:51:54
